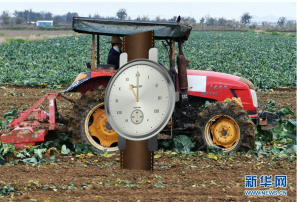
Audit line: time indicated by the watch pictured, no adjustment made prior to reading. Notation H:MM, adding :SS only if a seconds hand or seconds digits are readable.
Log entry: 11:00
